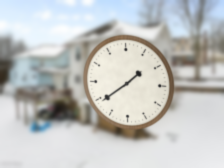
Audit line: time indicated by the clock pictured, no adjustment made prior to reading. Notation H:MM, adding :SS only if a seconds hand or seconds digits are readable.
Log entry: 1:39
